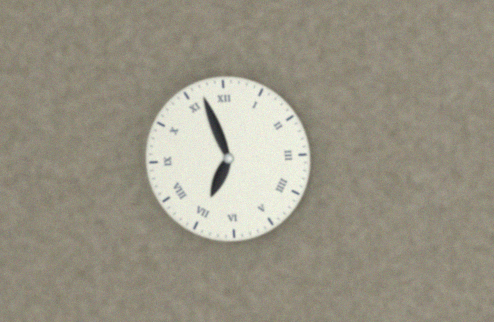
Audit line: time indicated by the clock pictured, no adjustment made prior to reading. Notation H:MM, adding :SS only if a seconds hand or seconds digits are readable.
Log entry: 6:57
